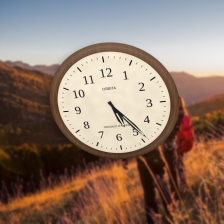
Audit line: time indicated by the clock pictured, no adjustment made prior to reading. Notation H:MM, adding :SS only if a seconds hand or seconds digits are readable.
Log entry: 5:24
